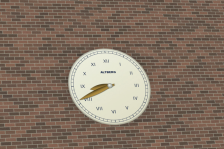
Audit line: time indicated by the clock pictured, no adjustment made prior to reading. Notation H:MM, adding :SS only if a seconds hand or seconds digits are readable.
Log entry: 8:41
